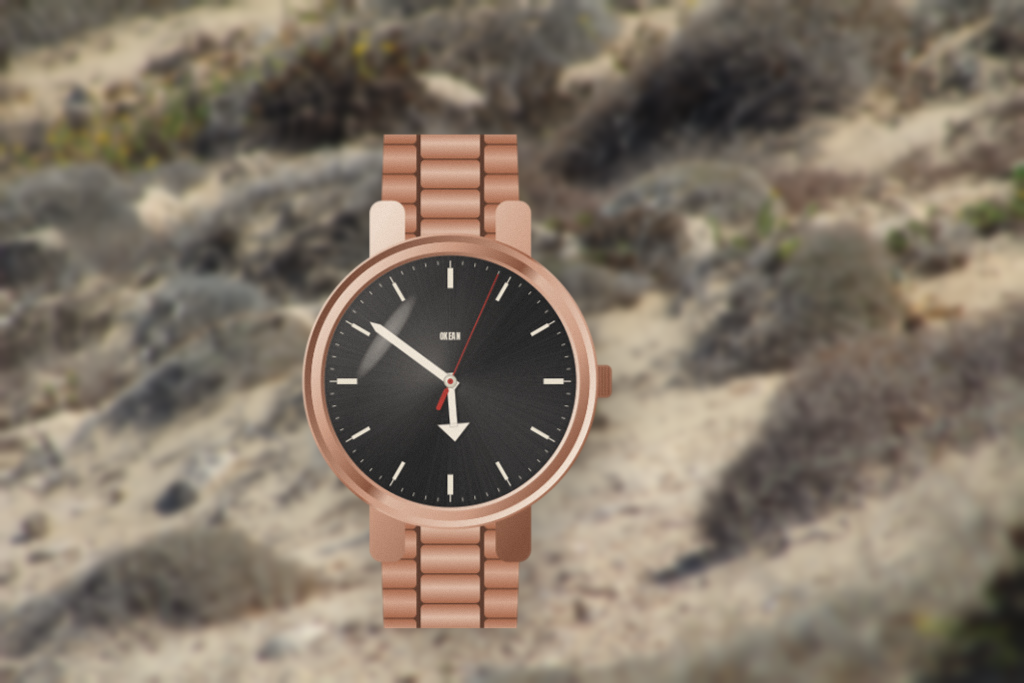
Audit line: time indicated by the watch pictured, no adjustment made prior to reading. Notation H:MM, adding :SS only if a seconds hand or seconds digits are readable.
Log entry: 5:51:04
